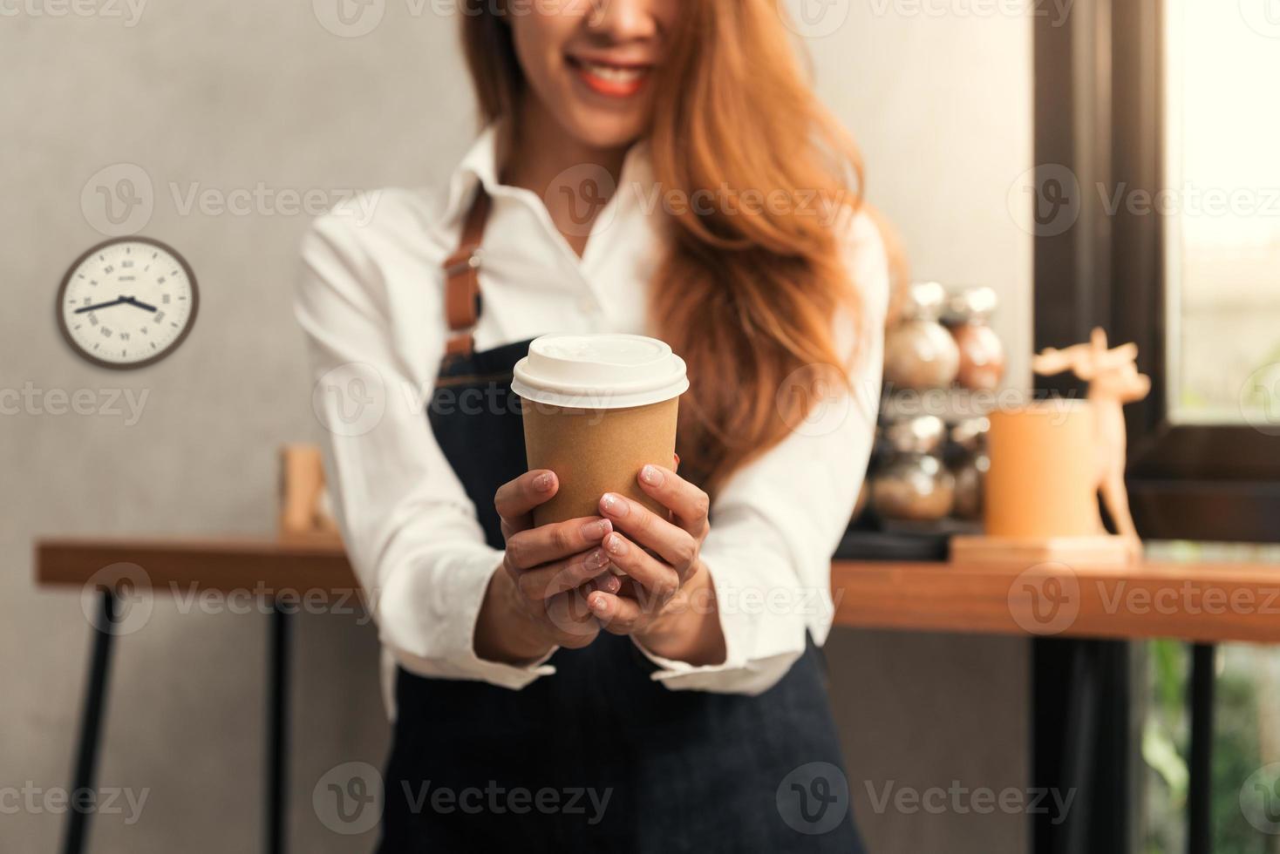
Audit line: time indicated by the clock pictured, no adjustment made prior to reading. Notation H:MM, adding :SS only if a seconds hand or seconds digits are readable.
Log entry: 3:43
